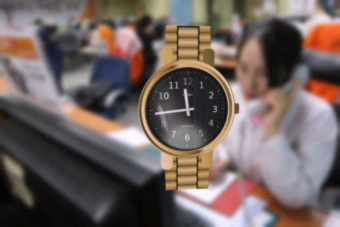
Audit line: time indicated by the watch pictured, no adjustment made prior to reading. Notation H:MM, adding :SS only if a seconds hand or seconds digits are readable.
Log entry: 11:44
